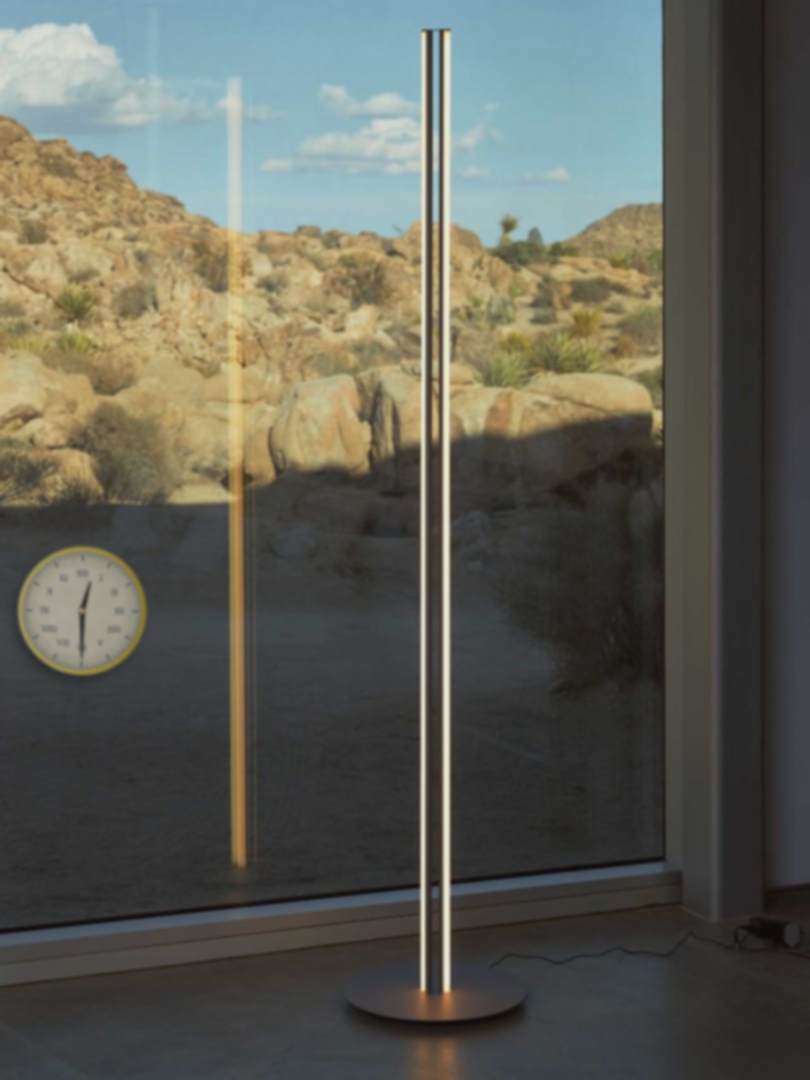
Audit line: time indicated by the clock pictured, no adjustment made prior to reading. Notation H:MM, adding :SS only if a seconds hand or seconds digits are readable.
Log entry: 12:30
